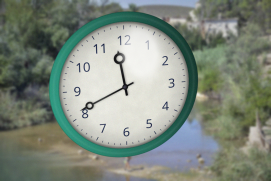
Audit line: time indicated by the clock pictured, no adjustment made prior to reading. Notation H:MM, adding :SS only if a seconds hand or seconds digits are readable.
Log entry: 11:41
